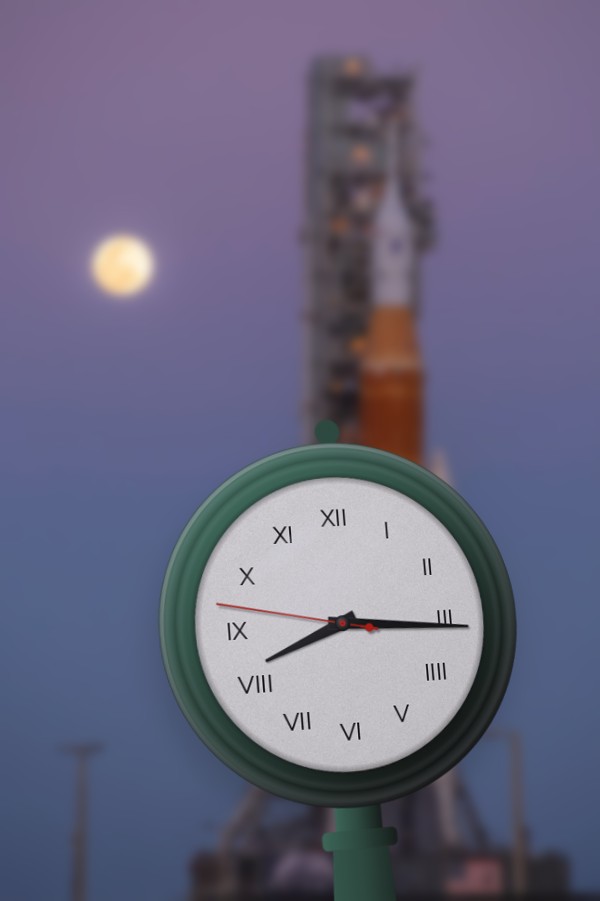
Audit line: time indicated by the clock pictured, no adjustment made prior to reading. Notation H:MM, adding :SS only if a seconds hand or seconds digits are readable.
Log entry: 8:15:47
